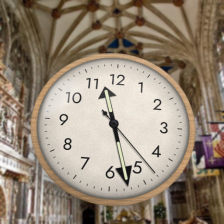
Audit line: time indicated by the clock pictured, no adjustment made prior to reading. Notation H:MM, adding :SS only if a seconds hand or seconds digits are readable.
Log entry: 11:27:23
